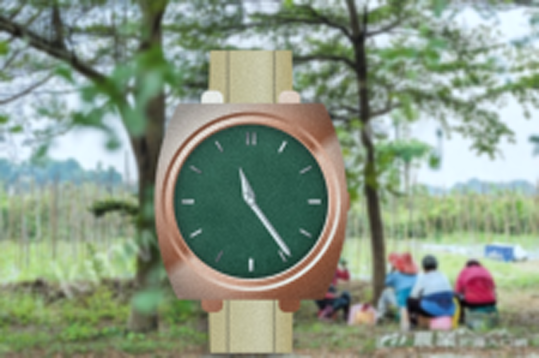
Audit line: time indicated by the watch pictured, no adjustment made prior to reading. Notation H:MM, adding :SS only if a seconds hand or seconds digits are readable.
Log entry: 11:24
